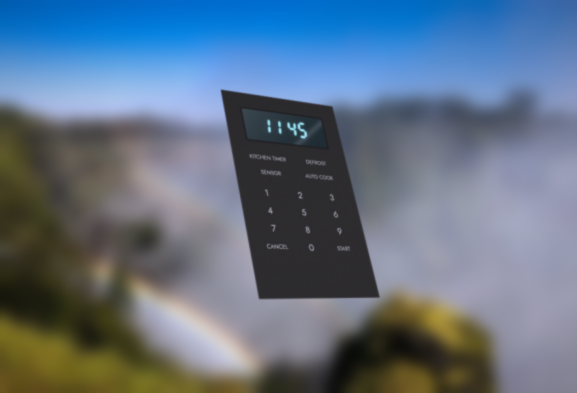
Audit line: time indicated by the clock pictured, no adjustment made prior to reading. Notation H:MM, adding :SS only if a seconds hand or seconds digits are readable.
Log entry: 11:45
